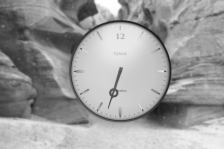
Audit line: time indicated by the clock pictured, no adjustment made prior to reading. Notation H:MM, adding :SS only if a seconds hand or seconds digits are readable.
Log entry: 6:33
